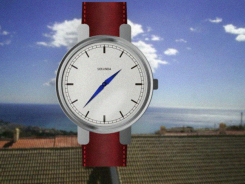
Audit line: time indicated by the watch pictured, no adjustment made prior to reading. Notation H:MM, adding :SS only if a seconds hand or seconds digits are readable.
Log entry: 1:37
